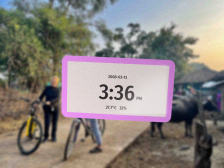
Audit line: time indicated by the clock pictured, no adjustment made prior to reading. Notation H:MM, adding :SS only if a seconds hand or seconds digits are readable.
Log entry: 3:36
